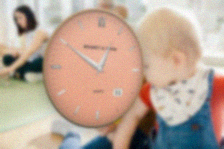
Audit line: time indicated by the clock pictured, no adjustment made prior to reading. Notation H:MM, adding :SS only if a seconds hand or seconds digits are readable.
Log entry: 12:50
